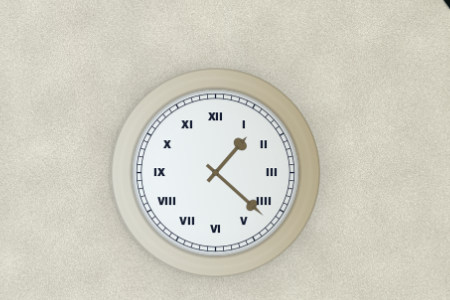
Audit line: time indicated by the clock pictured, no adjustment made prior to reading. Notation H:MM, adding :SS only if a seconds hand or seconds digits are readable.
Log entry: 1:22
